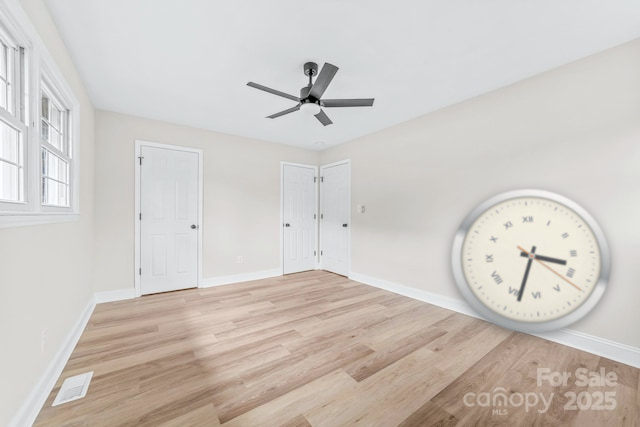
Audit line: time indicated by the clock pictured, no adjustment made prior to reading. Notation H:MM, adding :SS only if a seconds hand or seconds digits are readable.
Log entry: 3:33:22
